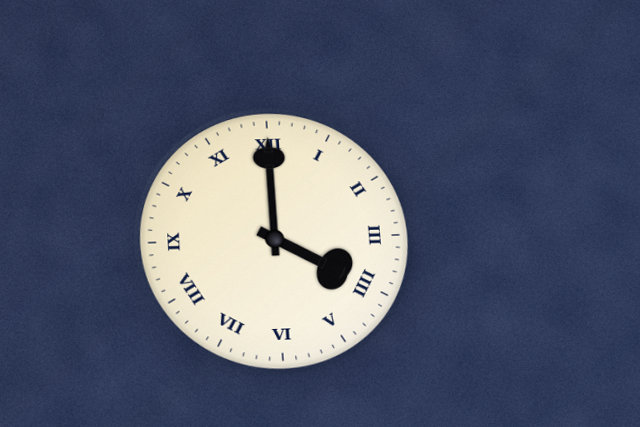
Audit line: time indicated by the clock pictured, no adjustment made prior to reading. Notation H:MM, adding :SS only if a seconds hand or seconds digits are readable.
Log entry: 4:00
